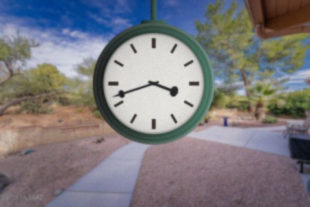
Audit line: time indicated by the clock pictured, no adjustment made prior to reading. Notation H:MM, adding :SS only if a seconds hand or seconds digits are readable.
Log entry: 3:42
